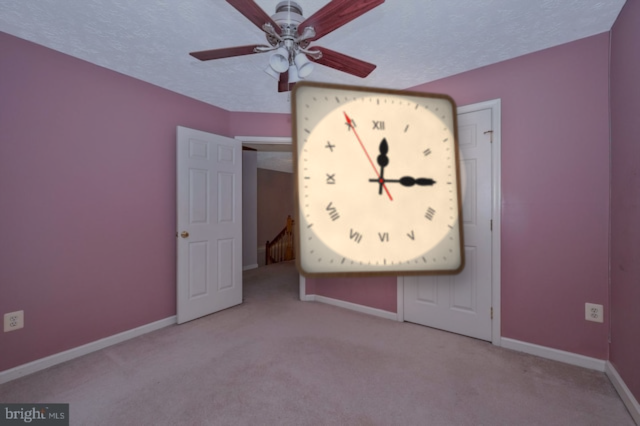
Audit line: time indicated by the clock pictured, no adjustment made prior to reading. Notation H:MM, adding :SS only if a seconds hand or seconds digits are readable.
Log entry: 12:14:55
